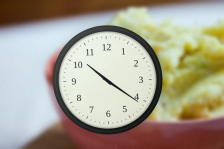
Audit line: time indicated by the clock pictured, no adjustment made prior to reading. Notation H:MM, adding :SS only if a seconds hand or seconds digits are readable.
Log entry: 10:21
